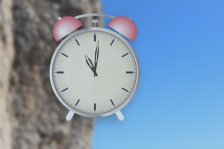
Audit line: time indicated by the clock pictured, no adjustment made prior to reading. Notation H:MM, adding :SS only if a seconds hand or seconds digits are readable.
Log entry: 11:01
